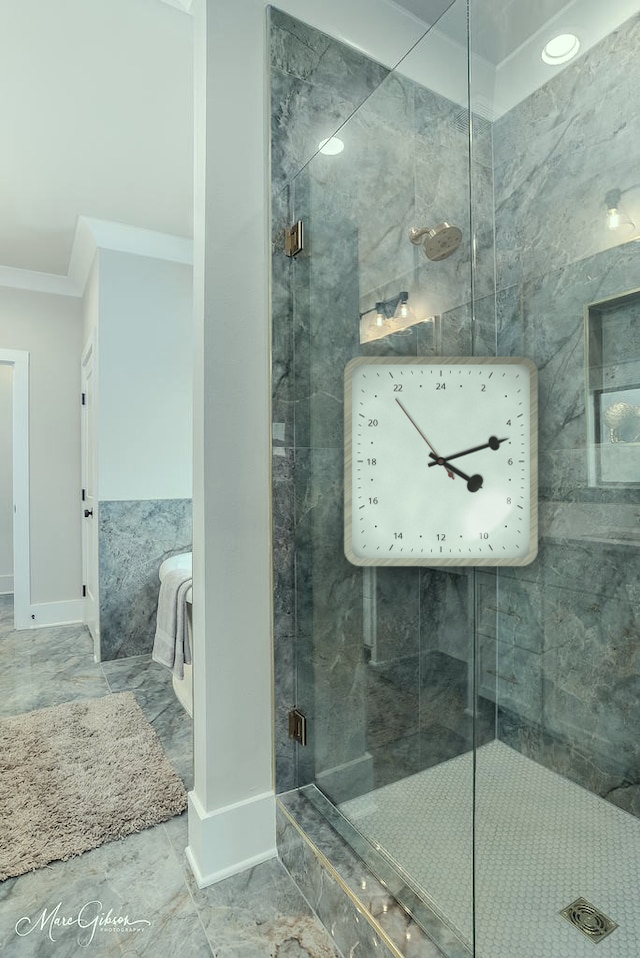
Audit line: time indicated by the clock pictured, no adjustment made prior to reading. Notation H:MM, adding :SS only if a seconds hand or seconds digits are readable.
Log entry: 8:11:54
